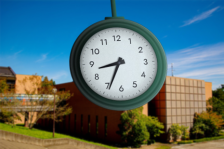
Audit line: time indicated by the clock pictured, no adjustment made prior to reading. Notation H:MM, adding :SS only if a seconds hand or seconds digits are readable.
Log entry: 8:34
